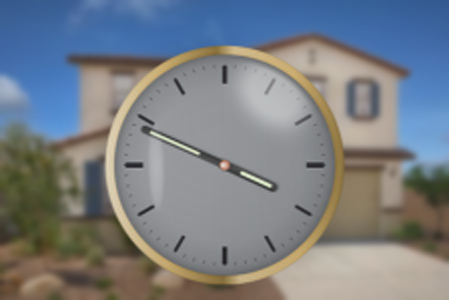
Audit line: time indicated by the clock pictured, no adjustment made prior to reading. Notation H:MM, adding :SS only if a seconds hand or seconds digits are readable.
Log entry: 3:49
